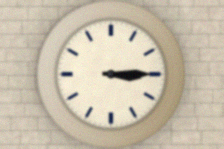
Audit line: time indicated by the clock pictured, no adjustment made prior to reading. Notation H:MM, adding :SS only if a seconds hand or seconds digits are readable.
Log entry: 3:15
